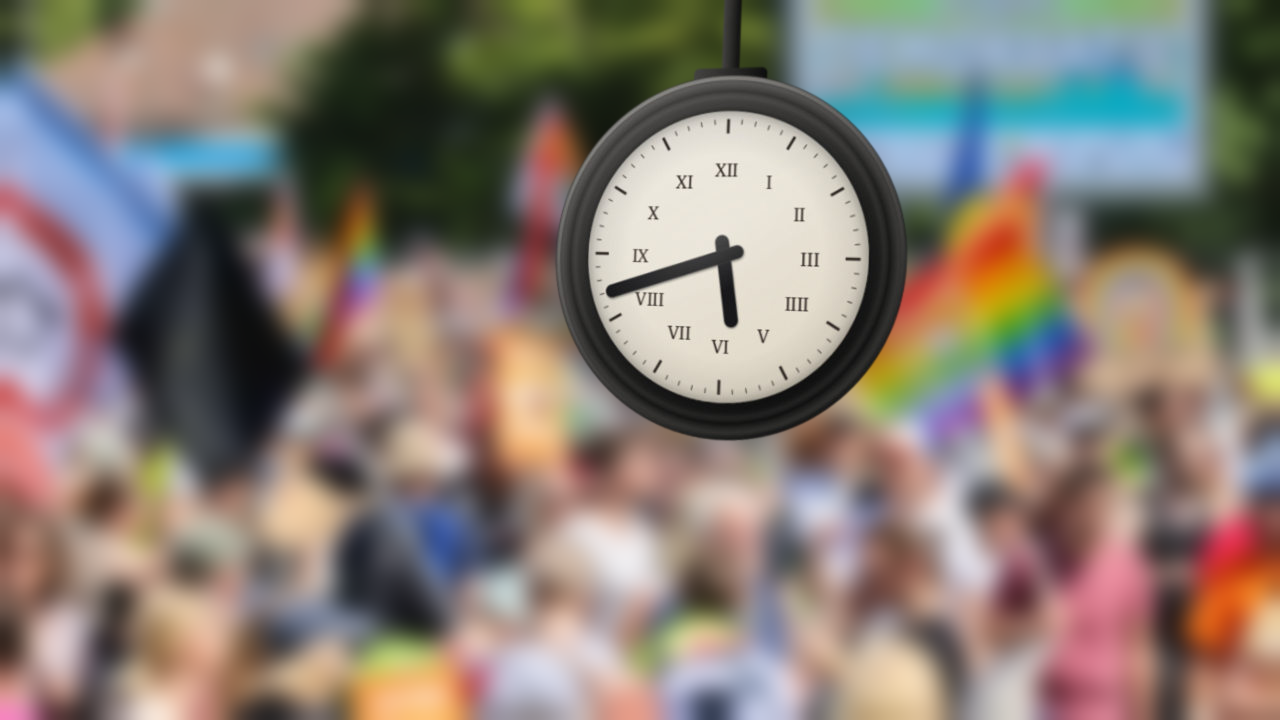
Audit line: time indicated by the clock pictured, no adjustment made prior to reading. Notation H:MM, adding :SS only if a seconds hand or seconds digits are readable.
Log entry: 5:42
